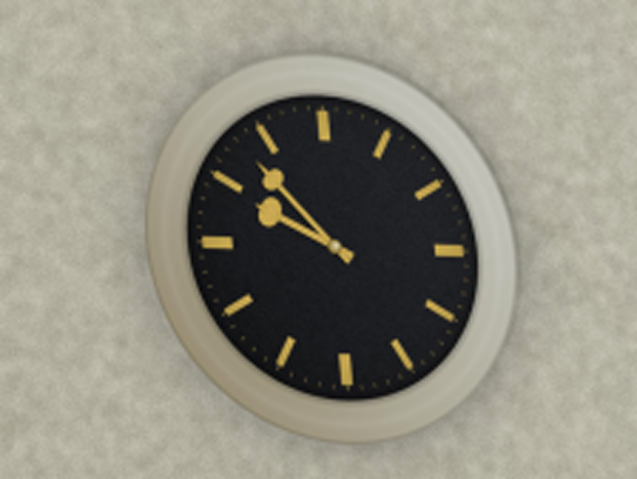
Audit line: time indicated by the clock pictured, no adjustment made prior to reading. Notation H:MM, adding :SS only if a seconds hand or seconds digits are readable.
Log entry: 9:53
